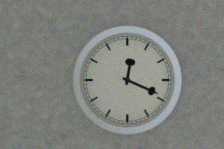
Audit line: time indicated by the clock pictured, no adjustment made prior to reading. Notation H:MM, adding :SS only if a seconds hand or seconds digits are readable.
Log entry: 12:19
